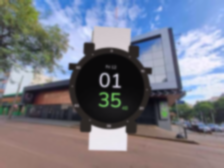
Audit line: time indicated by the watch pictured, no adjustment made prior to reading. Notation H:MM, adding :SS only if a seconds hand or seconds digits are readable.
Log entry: 1:35
